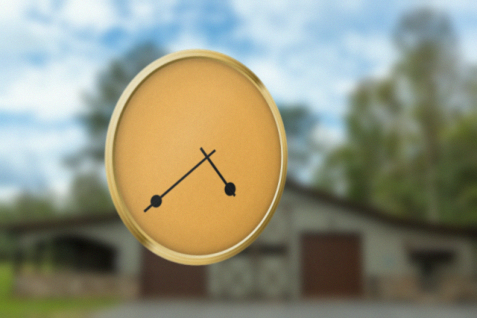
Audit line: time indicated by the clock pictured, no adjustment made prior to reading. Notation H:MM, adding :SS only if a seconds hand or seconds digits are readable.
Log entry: 4:39
